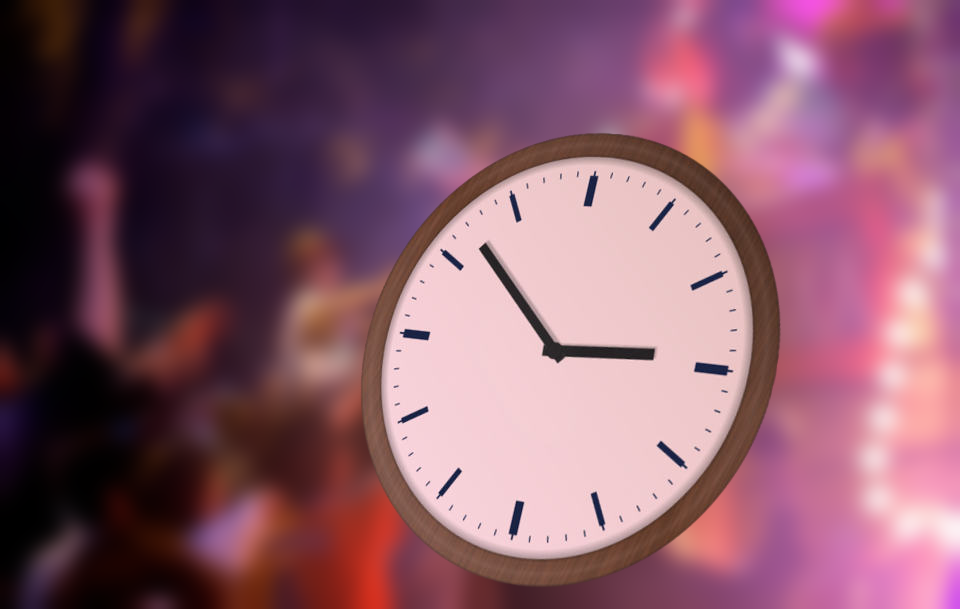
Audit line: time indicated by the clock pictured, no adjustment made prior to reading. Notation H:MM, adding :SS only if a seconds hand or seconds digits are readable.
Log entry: 2:52
